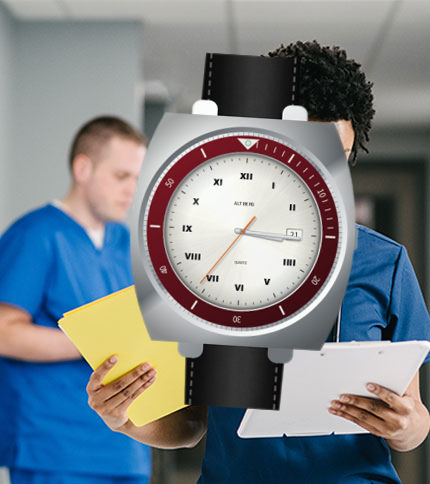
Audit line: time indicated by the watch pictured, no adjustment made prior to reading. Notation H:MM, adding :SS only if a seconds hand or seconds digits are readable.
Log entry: 3:15:36
